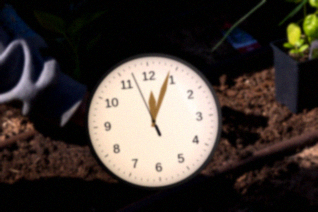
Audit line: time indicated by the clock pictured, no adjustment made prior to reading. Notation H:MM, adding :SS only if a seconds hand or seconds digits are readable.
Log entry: 12:03:57
